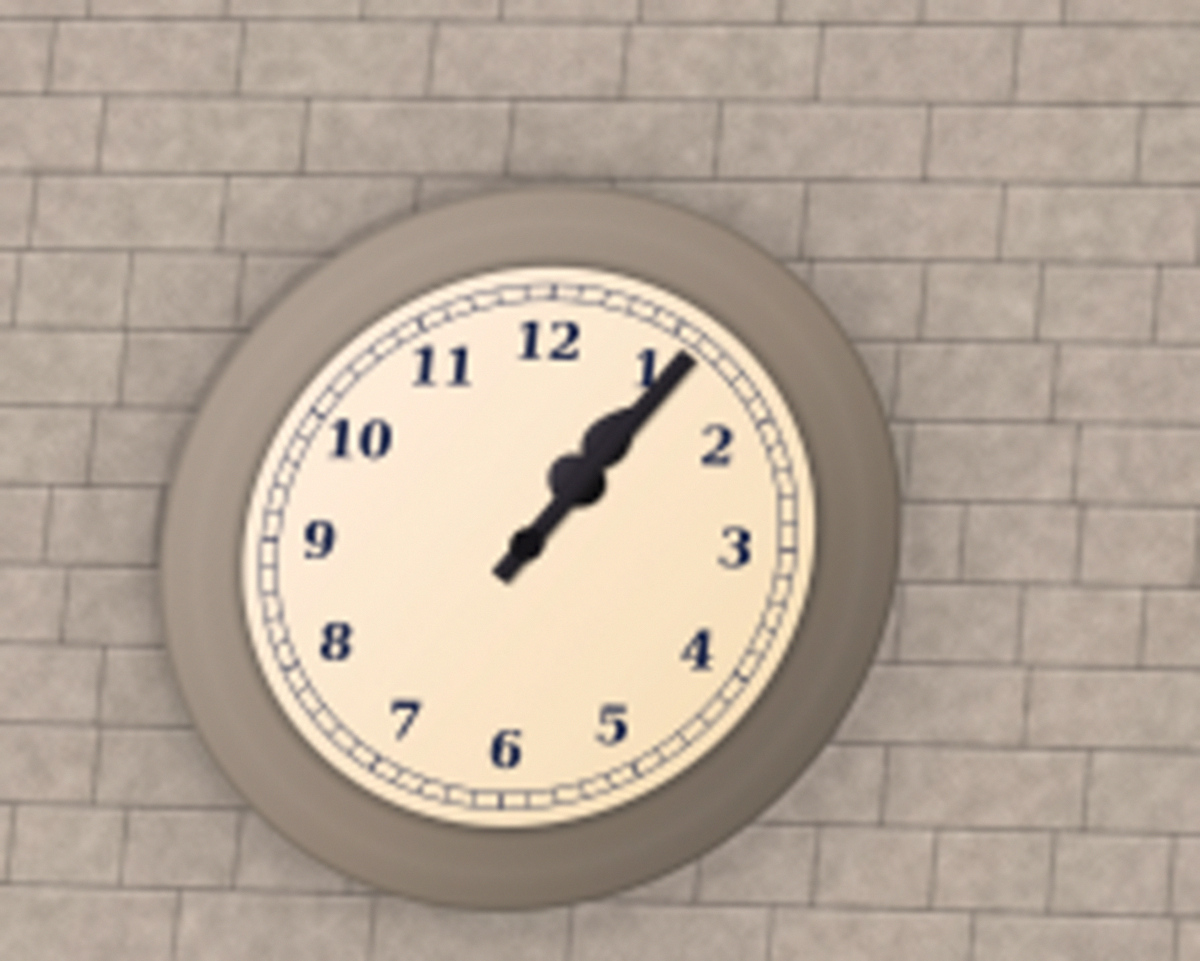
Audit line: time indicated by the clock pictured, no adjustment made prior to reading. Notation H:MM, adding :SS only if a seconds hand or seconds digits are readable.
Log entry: 1:06
